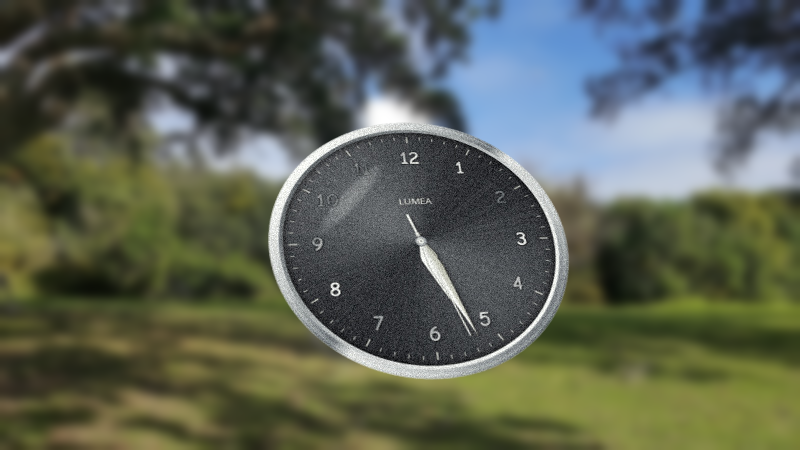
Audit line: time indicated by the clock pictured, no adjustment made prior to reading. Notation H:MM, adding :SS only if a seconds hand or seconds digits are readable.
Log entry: 5:26:27
